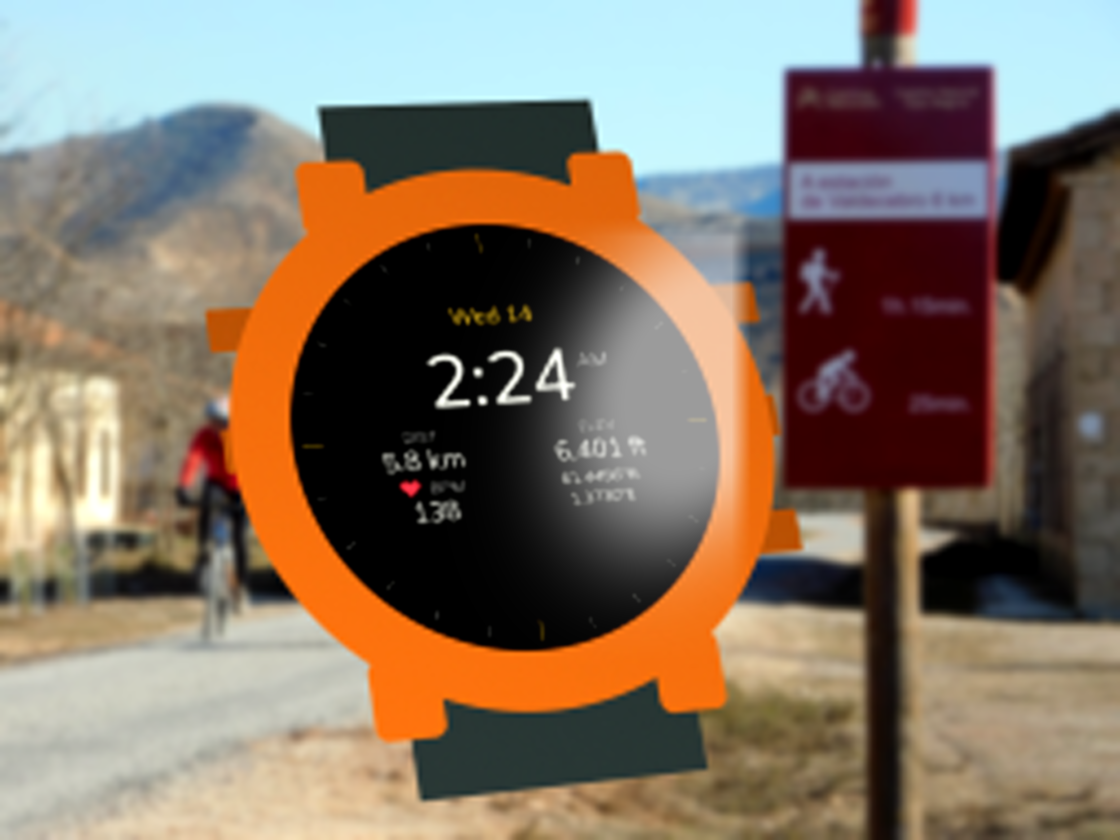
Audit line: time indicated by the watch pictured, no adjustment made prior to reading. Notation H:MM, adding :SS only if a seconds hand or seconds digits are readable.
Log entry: 2:24
